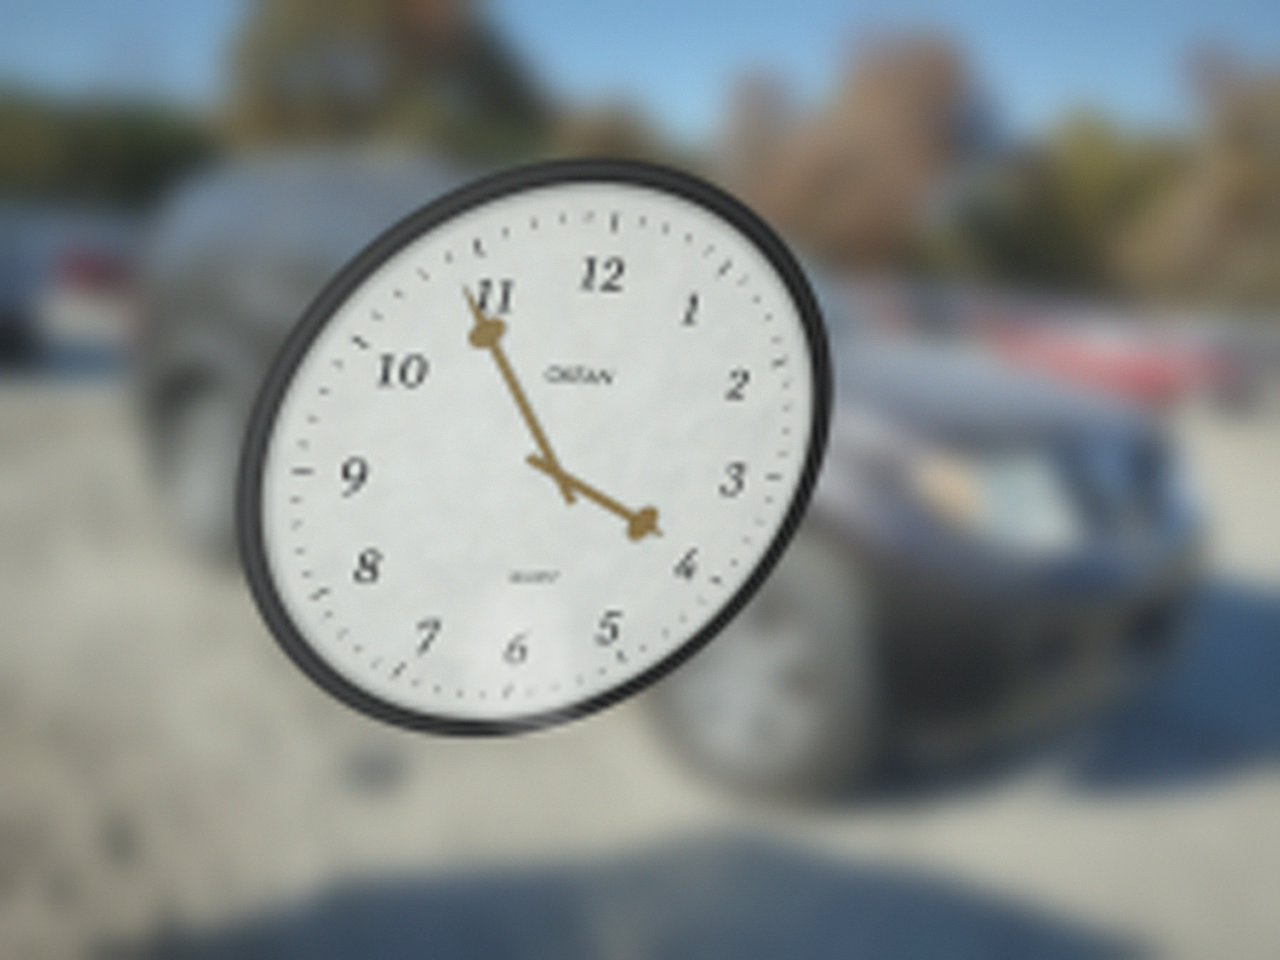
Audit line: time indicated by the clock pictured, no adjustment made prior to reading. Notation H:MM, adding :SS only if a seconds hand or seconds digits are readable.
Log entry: 3:54
